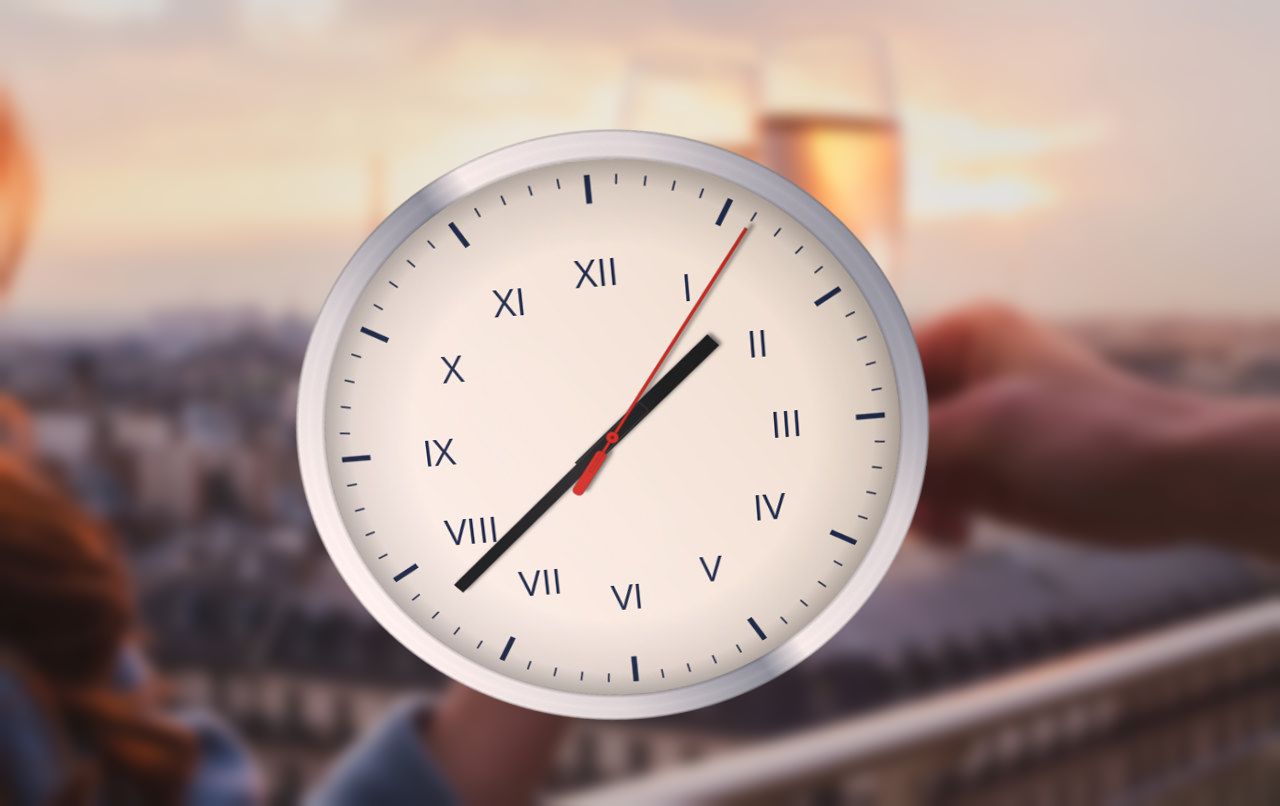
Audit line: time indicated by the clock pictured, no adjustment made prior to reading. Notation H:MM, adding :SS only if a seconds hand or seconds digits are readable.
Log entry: 1:38:06
